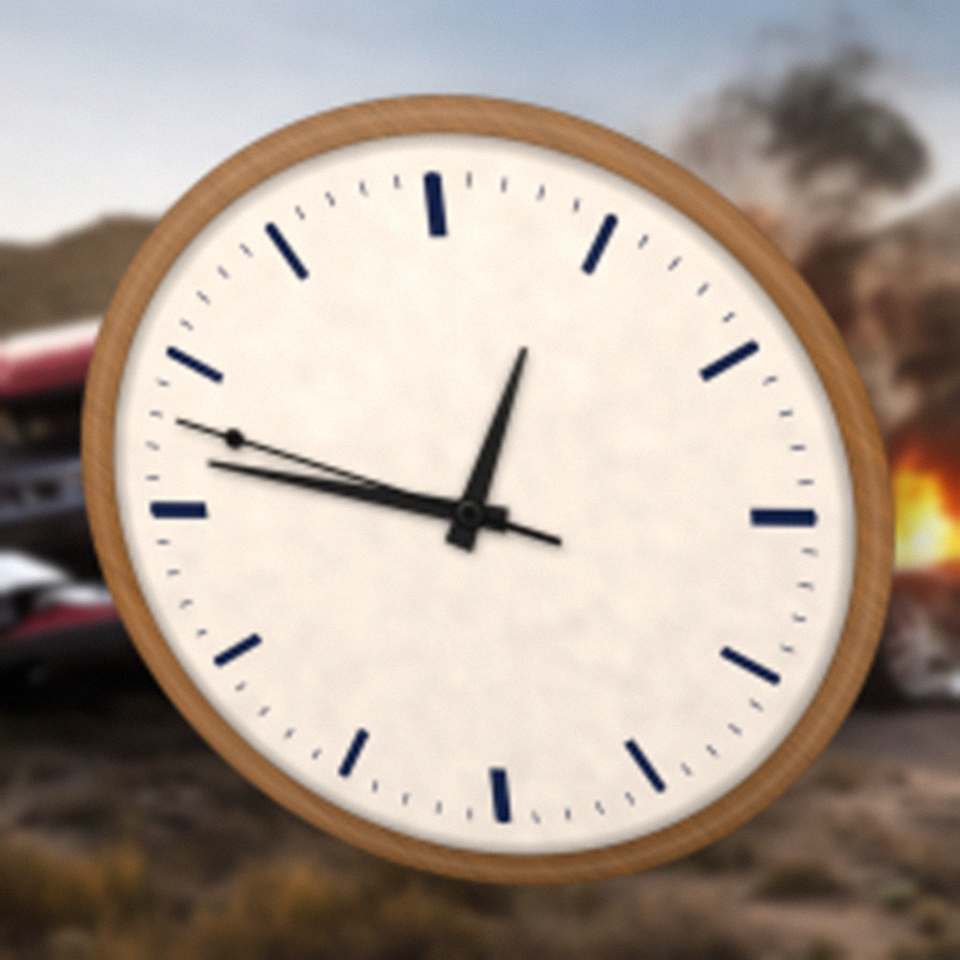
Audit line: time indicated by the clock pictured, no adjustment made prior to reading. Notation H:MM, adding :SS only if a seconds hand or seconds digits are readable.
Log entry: 12:46:48
